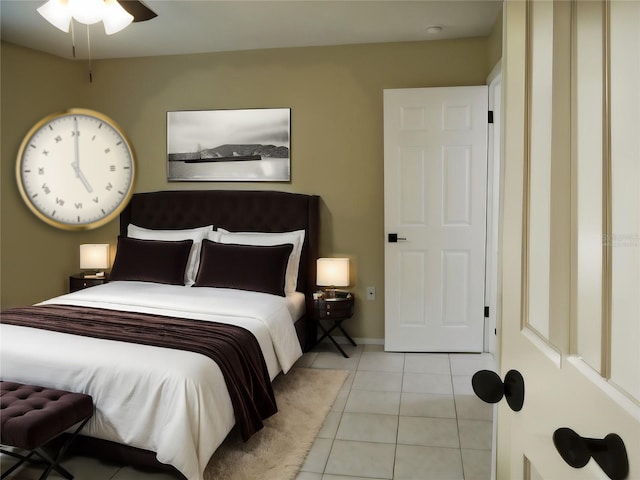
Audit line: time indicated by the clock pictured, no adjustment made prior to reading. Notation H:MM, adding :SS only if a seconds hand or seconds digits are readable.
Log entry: 5:00
